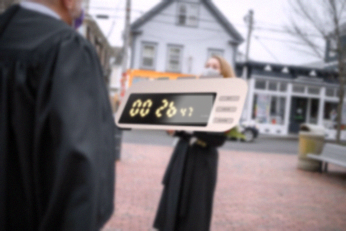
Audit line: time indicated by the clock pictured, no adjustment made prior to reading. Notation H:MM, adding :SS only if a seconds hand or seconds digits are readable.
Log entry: 0:26
